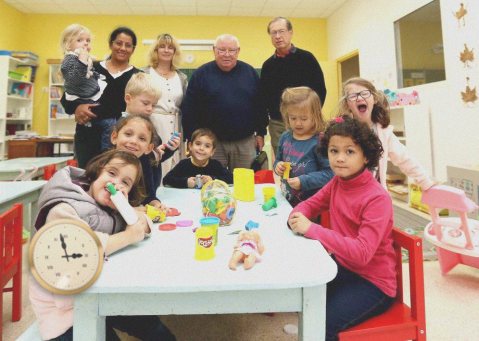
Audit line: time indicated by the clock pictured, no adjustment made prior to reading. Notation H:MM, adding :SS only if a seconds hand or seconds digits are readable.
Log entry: 2:58
